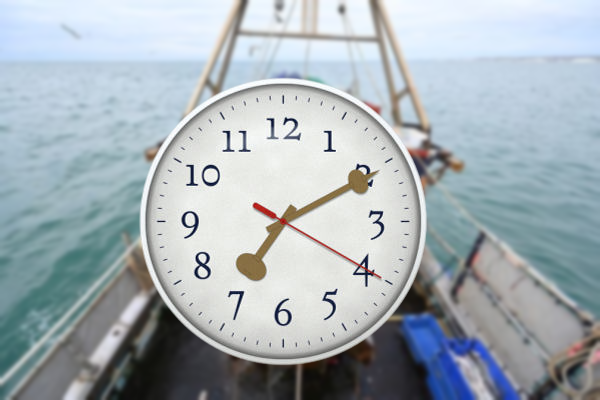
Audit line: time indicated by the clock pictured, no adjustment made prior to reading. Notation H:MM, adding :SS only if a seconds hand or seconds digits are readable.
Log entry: 7:10:20
